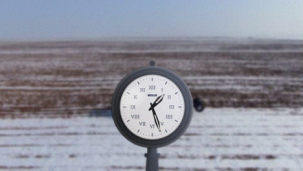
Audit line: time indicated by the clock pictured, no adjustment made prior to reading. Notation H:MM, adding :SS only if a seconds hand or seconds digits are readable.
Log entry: 1:27
